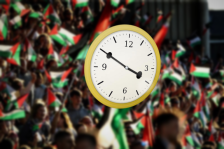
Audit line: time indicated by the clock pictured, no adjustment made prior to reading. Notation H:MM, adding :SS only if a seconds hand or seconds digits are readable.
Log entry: 3:50
